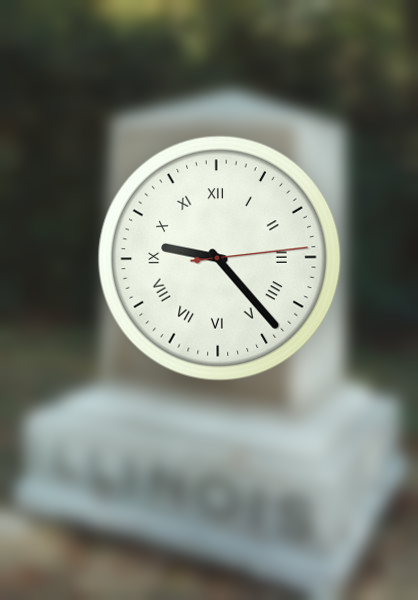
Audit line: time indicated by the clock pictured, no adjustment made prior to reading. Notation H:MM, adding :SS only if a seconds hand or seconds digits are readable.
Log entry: 9:23:14
